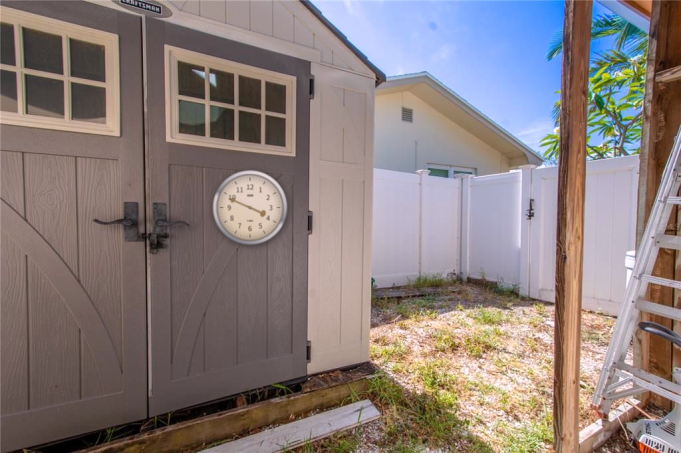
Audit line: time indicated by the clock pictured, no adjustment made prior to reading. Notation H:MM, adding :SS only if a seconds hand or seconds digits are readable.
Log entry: 3:49
